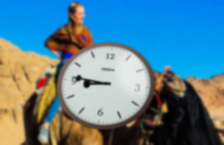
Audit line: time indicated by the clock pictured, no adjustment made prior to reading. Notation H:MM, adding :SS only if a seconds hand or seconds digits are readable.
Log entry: 8:46
